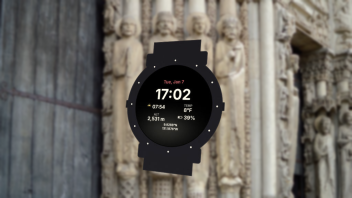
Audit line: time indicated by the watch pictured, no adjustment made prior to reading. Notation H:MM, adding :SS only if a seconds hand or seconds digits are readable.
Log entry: 17:02
